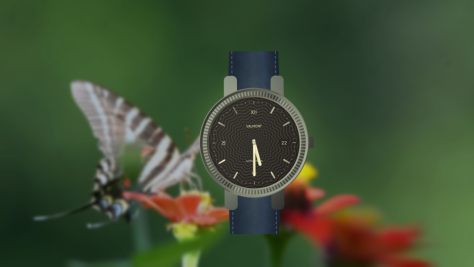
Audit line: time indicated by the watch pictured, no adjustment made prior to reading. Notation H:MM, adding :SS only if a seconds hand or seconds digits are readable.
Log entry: 5:30
